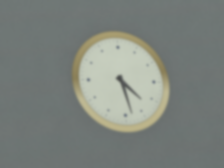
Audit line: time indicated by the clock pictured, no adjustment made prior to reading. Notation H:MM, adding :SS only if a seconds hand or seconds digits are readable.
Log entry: 4:28
